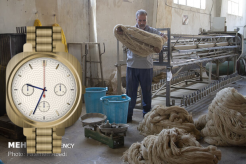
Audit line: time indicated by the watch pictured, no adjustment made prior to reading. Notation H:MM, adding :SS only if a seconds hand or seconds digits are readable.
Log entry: 9:34
